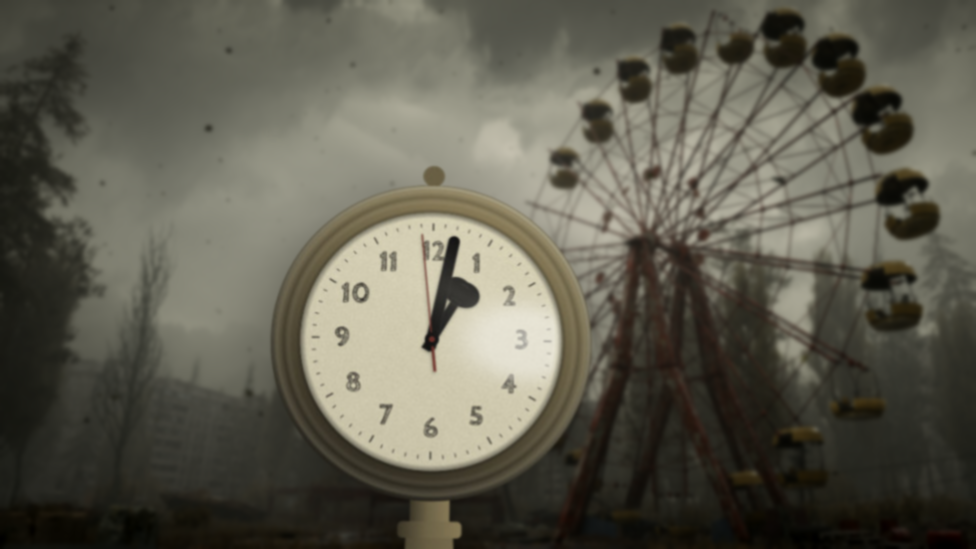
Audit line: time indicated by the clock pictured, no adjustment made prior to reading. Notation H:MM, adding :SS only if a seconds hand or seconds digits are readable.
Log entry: 1:01:59
